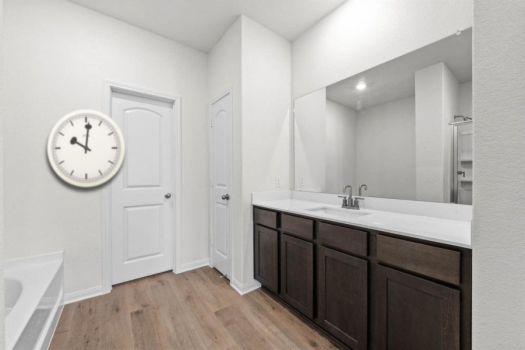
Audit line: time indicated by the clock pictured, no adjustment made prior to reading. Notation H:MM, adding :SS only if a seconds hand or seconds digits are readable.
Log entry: 10:01
